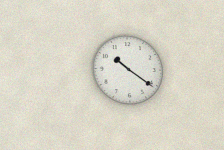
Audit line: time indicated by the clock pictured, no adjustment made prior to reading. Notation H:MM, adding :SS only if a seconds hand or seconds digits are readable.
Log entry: 10:21
